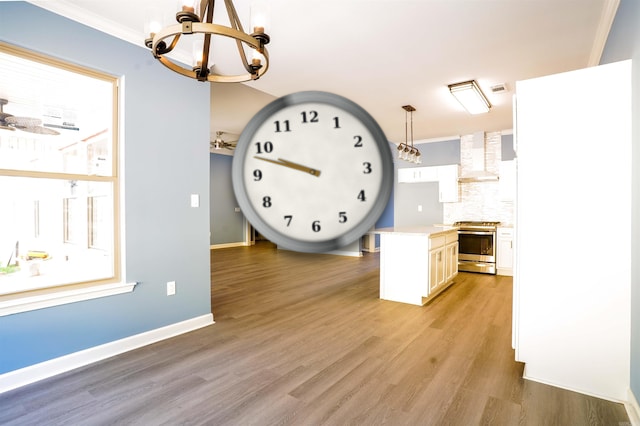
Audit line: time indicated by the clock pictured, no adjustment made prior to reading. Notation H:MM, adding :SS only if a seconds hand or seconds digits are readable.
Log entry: 9:48
